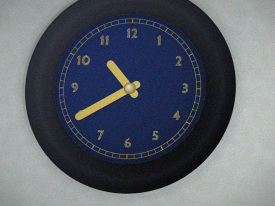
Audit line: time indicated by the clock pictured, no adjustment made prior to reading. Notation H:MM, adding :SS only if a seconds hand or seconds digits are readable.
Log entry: 10:40
